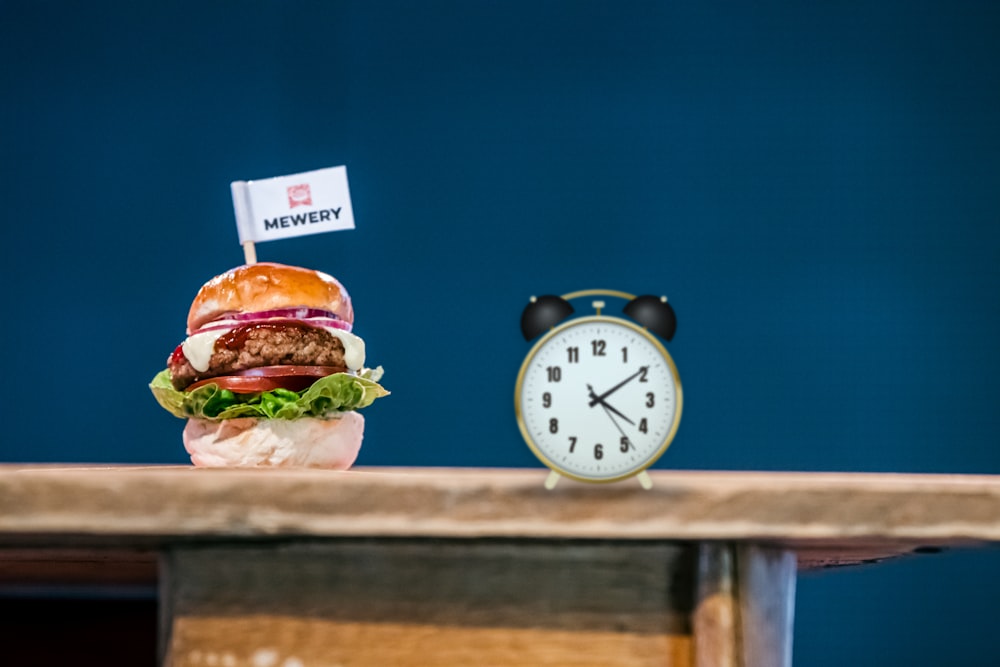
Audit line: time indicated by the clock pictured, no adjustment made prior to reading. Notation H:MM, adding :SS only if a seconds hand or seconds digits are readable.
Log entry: 4:09:24
